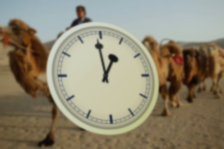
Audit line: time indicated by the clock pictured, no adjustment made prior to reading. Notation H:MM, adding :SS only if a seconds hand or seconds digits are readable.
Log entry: 12:59
